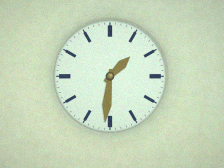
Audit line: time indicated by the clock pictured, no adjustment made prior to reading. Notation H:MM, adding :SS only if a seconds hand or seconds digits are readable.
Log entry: 1:31
